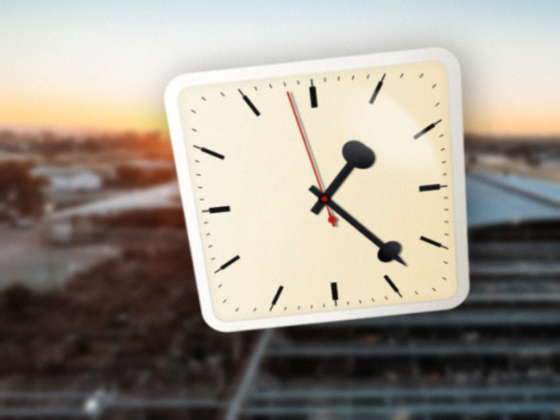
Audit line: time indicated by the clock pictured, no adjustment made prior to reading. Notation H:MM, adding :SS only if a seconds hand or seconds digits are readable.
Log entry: 1:22:58
